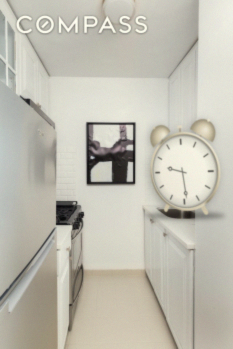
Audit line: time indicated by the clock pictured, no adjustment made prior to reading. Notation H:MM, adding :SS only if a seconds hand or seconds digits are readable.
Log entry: 9:29
